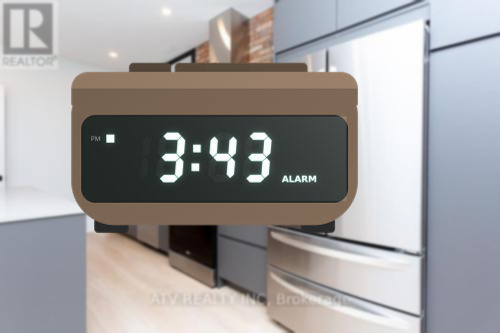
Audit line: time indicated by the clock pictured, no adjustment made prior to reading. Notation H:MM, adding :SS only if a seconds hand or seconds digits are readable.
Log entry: 3:43
